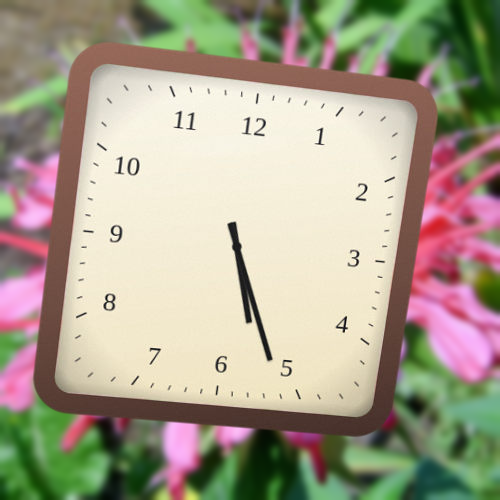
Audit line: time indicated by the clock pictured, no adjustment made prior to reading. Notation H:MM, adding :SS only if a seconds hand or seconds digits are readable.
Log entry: 5:26
